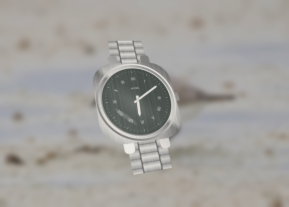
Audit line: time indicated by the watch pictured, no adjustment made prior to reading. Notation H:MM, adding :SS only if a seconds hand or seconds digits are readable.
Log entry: 6:10
